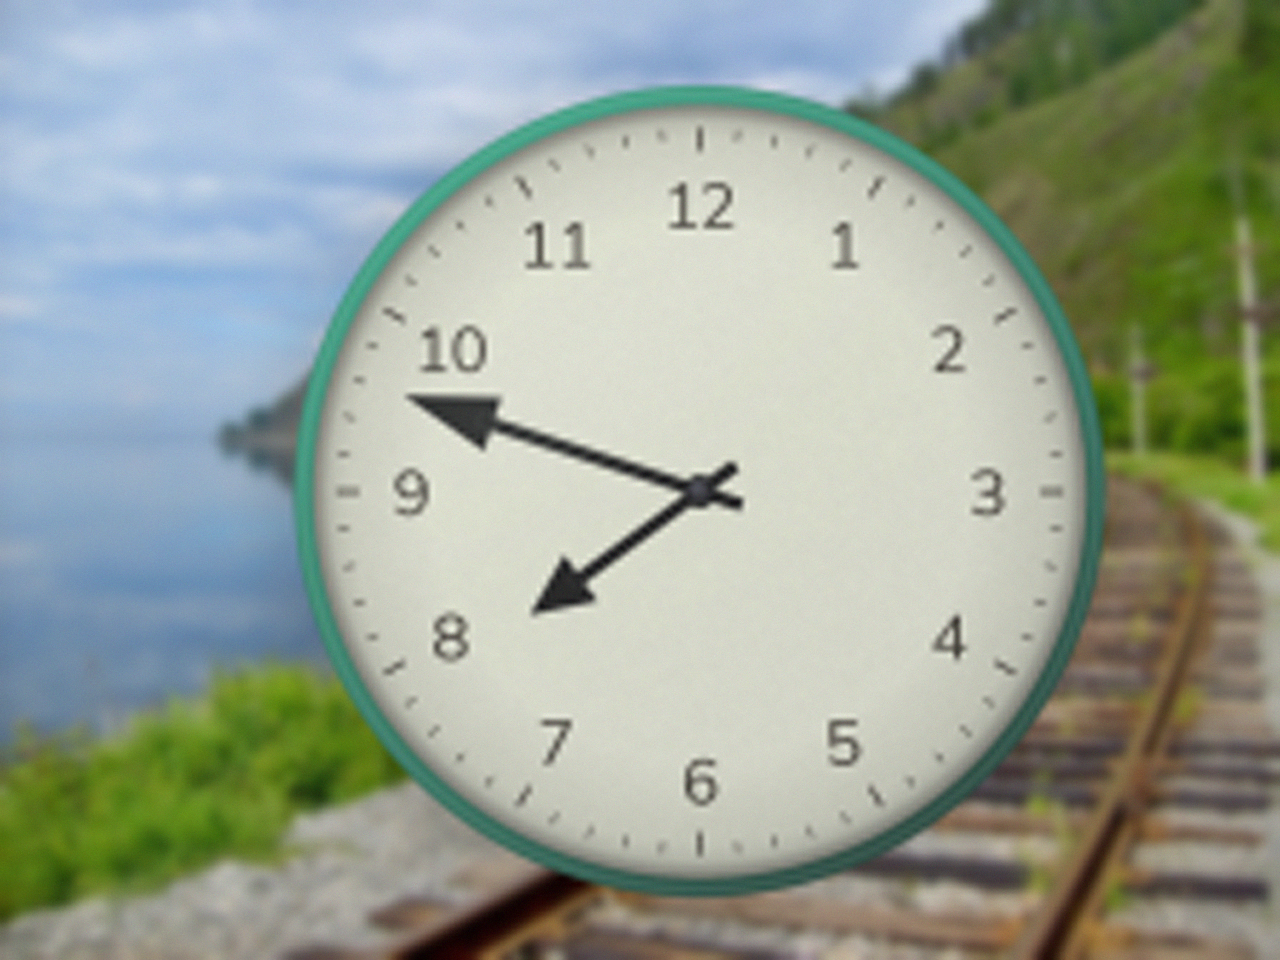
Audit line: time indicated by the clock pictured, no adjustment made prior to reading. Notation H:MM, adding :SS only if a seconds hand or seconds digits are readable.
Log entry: 7:48
